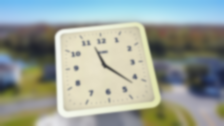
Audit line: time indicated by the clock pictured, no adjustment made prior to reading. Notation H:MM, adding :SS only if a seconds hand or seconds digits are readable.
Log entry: 11:22
